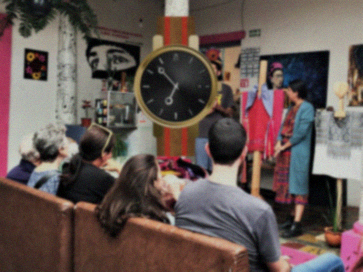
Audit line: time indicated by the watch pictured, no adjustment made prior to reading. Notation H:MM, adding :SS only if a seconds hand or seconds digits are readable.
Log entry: 6:53
